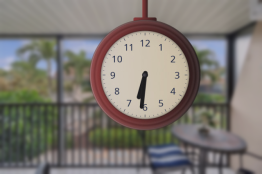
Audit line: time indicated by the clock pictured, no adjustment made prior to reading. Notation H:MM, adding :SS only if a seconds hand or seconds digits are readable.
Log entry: 6:31
